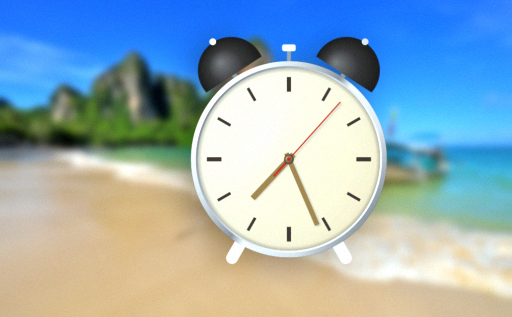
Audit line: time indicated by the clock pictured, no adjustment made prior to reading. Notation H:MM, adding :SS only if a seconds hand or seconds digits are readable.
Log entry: 7:26:07
